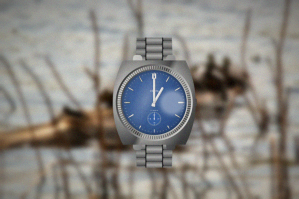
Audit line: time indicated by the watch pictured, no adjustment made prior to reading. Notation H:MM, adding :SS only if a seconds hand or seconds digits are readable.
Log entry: 1:00
